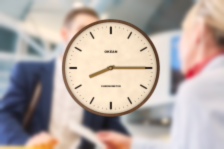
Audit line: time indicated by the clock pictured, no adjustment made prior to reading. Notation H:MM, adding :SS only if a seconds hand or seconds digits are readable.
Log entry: 8:15
